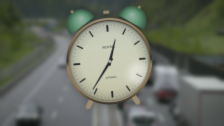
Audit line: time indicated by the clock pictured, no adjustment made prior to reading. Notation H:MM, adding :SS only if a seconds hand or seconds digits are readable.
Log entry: 12:36
